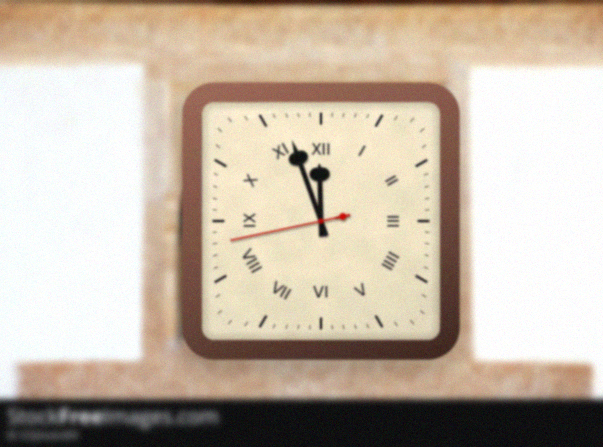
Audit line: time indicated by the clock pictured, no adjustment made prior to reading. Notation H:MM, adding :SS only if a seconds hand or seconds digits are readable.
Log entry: 11:56:43
